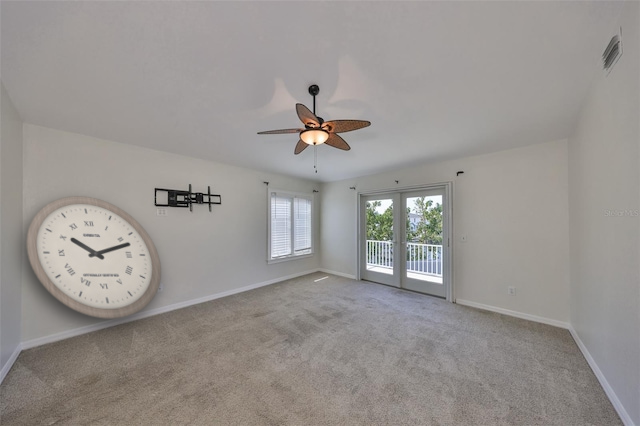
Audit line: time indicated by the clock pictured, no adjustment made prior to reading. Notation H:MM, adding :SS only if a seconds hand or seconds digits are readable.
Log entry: 10:12
